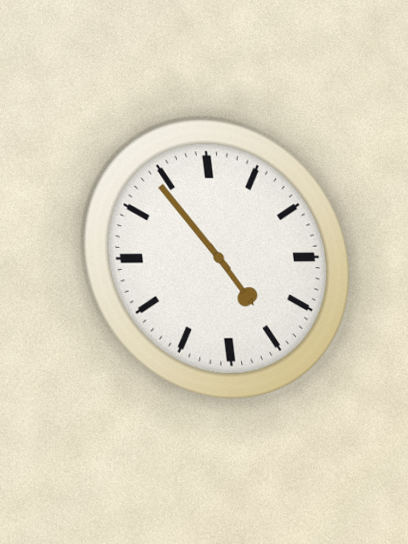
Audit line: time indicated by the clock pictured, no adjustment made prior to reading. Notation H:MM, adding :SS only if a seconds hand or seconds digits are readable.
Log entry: 4:54
